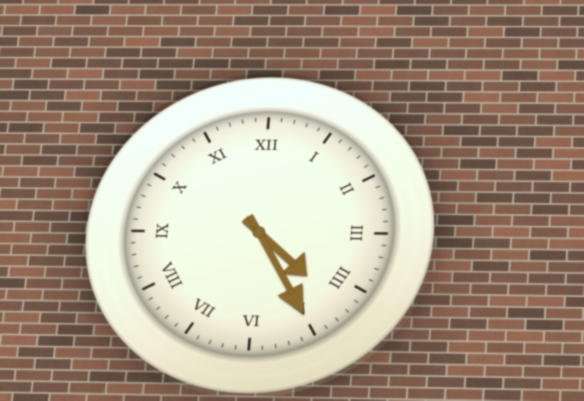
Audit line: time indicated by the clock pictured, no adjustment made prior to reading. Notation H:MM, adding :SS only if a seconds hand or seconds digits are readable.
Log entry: 4:25
